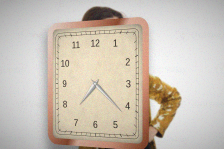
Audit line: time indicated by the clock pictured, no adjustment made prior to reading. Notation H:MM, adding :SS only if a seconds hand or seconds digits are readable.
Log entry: 7:22
